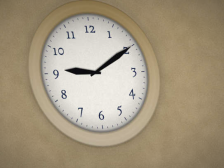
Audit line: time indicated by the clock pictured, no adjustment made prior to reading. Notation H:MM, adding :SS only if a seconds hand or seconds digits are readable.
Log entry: 9:10
